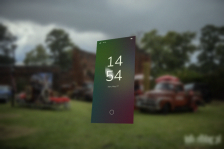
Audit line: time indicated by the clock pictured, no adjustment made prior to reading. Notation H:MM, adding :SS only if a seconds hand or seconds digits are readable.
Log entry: 14:54
